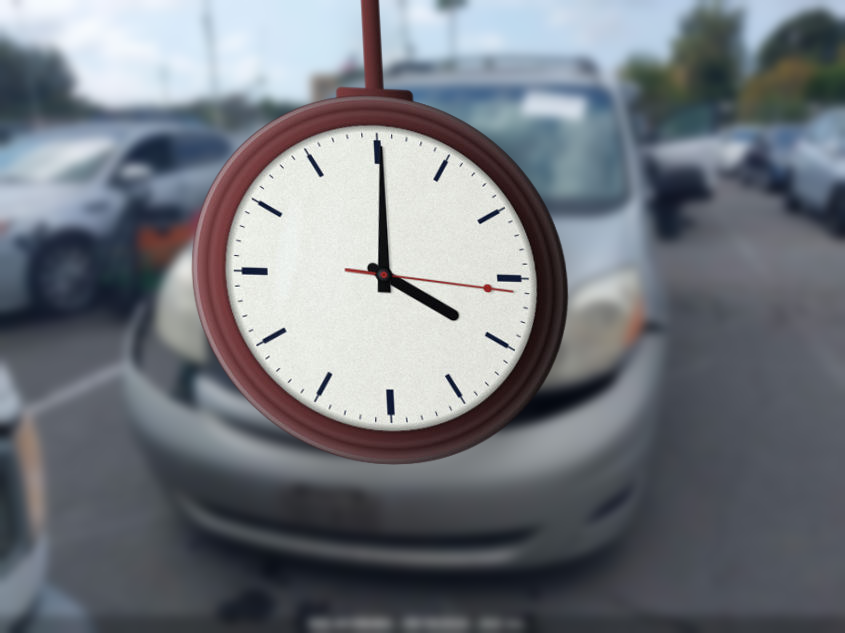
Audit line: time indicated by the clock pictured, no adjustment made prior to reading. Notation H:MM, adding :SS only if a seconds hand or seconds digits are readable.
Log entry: 4:00:16
